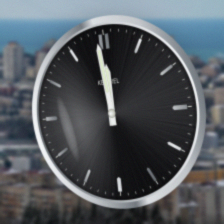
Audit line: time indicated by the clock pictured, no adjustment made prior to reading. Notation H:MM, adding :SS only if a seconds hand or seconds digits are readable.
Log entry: 11:59
